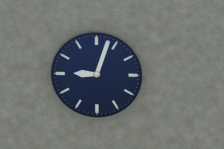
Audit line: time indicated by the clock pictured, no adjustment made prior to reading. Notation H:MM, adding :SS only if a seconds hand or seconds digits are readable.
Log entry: 9:03
